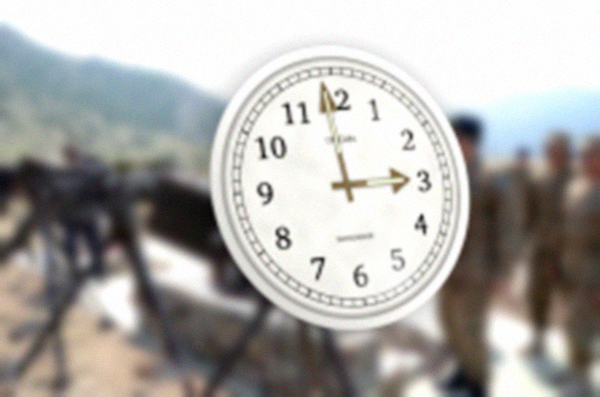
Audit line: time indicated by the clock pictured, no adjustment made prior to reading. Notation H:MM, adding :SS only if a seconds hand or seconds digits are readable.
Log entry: 2:59
